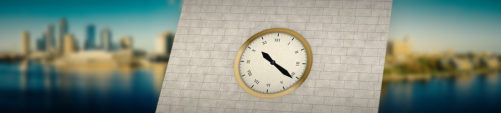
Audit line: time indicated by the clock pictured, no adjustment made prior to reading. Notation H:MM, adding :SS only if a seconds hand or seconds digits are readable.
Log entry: 10:21
